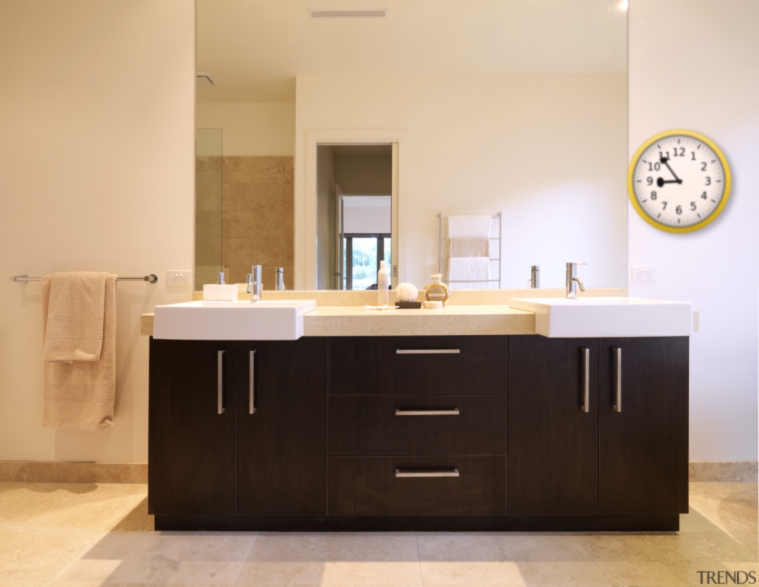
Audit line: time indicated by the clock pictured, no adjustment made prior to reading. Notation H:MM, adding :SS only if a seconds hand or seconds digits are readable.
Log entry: 8:54
